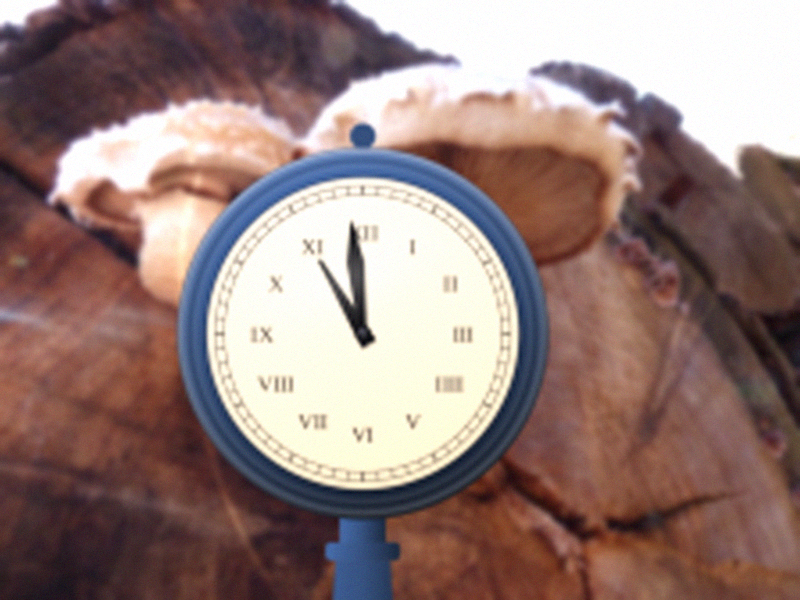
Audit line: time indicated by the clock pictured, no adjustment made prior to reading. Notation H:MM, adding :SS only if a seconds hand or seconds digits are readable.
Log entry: 10:59
